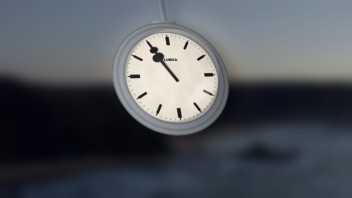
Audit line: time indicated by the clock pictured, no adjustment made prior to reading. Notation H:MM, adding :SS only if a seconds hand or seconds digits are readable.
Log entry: 10:55
